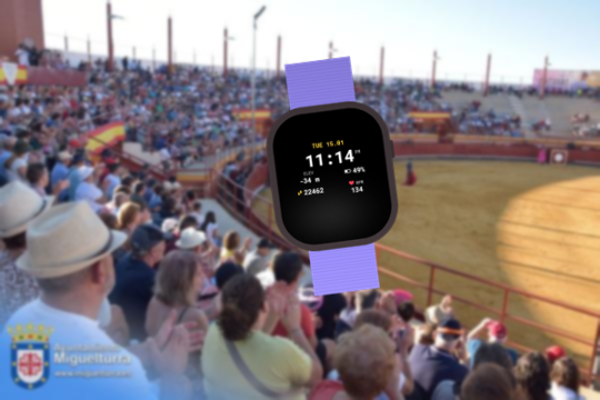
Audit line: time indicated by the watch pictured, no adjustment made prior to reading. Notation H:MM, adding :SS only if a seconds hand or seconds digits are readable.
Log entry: 11:14
